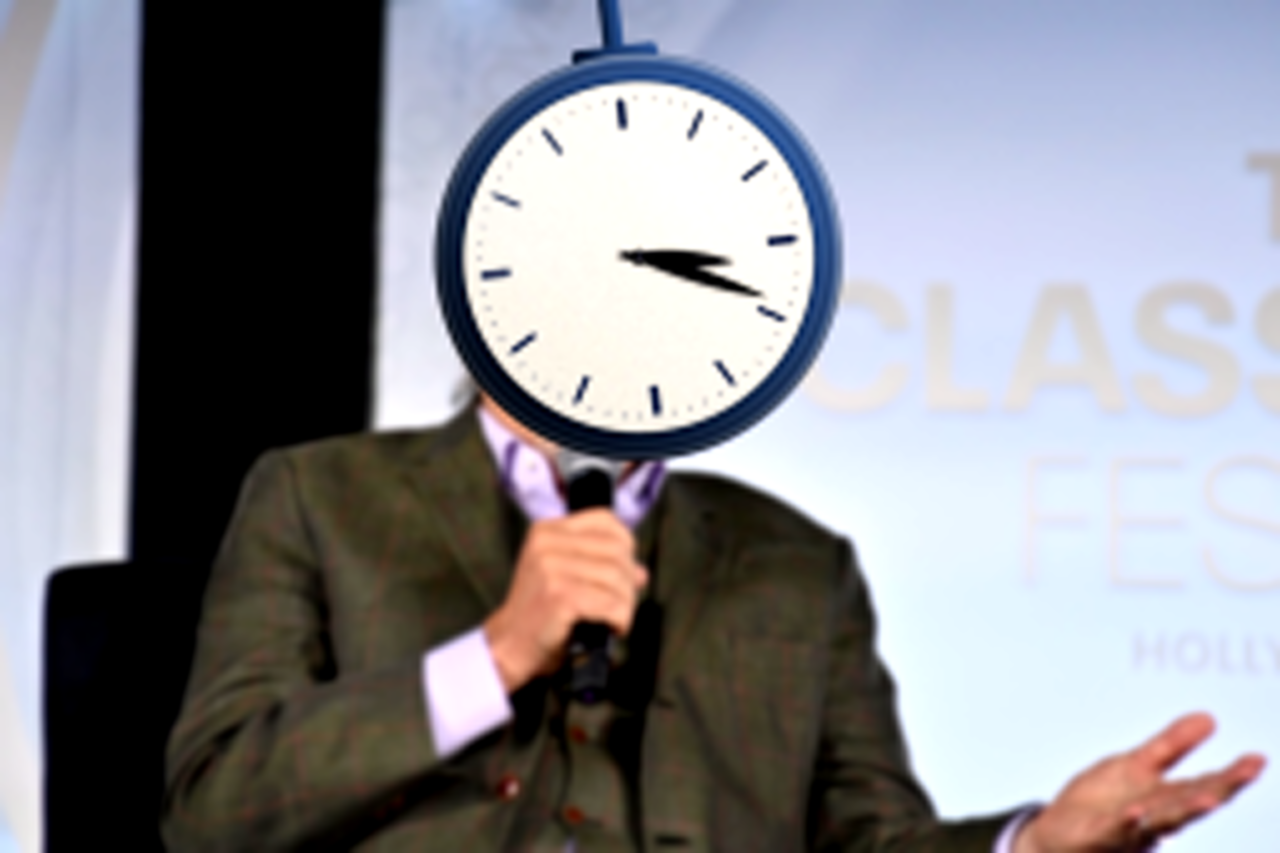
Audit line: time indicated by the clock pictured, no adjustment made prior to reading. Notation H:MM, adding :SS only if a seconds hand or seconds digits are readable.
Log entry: 3:19
